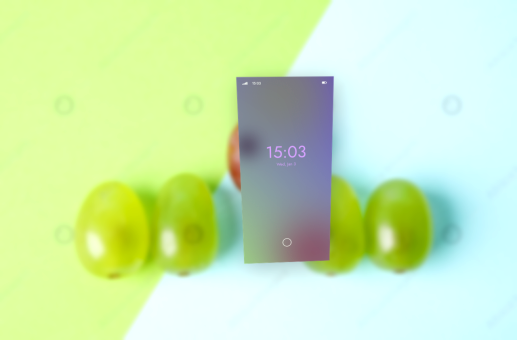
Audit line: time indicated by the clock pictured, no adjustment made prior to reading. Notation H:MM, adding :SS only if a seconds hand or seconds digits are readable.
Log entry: 15:03
